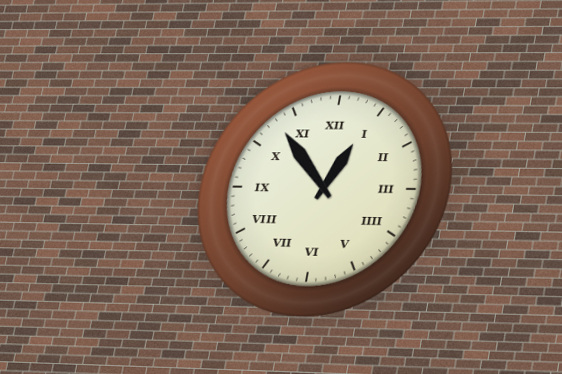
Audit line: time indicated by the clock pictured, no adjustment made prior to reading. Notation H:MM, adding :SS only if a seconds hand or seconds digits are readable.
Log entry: 12:53
